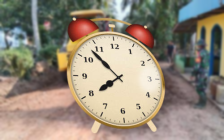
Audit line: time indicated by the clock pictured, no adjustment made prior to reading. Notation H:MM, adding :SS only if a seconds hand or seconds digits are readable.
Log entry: 7:53
